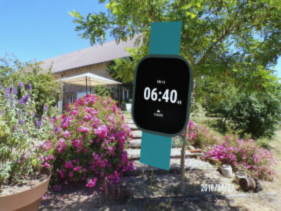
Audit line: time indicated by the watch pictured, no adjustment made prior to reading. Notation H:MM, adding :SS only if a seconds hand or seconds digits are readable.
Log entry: 6:40
